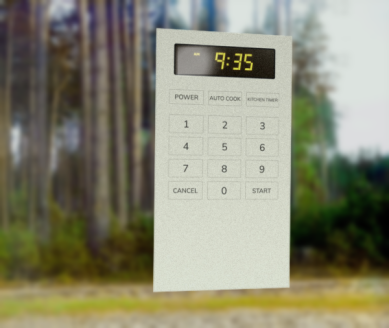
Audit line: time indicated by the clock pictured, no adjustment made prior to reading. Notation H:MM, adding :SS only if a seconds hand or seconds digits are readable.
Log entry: 9:35
